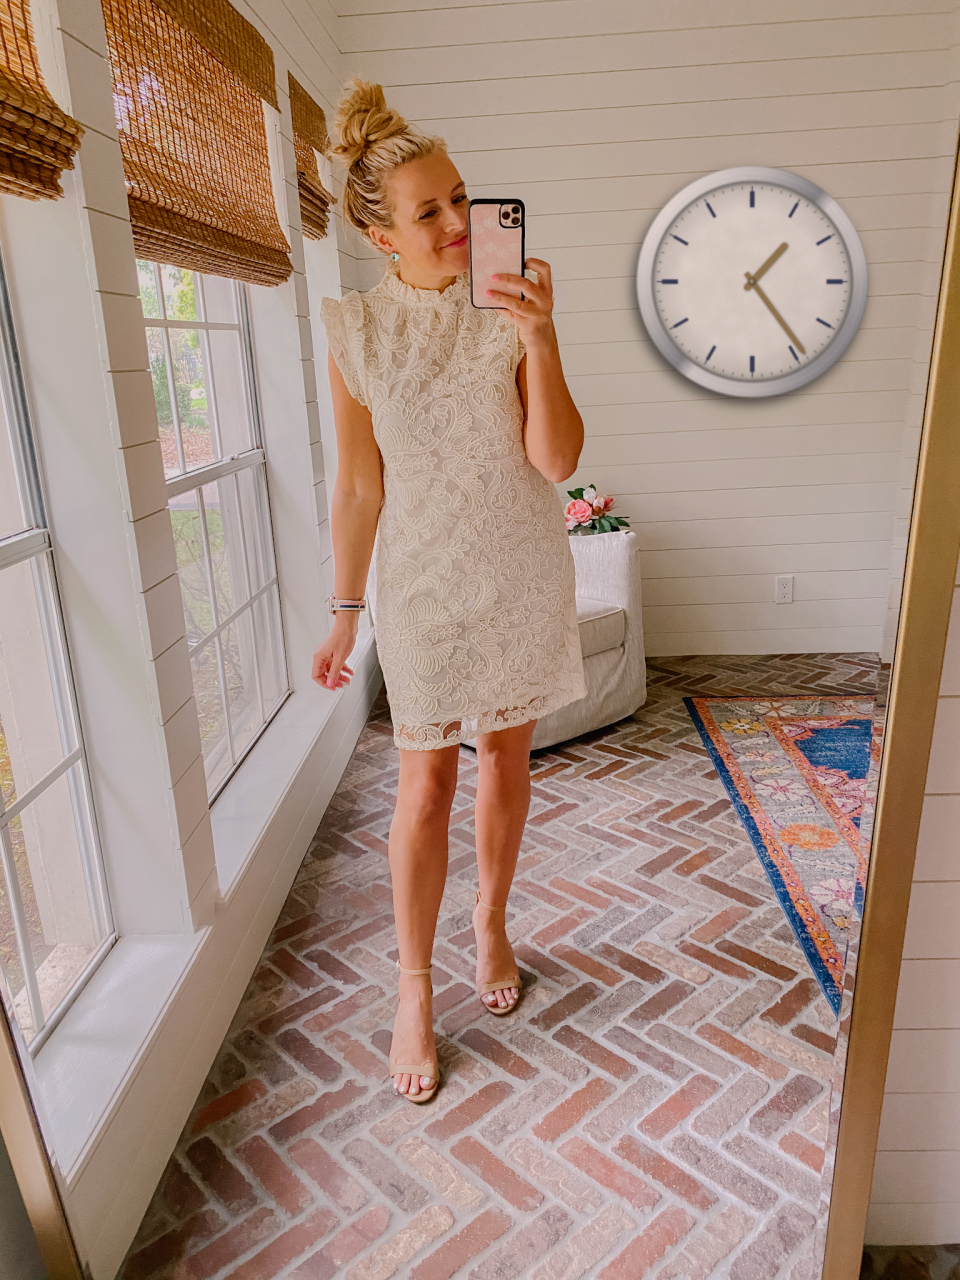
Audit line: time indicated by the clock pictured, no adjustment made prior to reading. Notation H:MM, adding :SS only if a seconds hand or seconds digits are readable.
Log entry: 1:24
